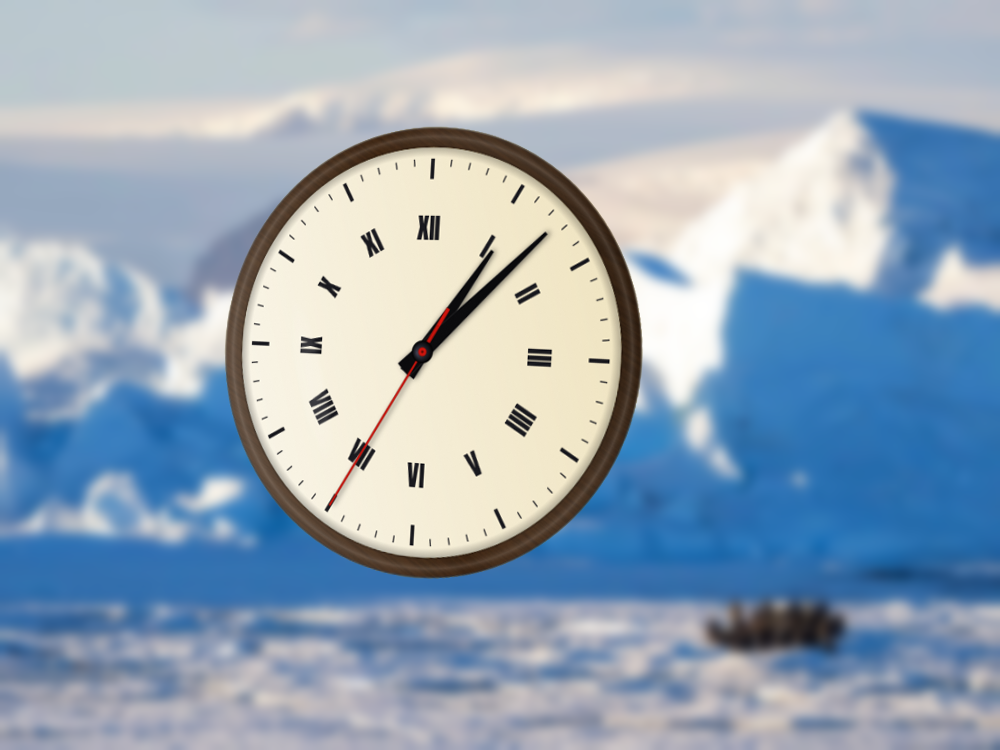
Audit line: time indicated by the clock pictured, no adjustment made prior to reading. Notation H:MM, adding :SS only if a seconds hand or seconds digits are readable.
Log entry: 1:07:35
